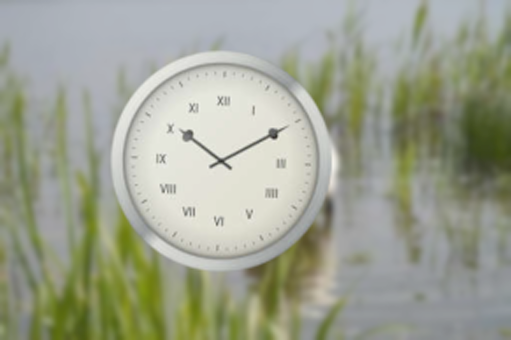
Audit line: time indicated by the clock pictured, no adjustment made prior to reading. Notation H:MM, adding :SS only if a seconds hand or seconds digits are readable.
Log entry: 10:10
